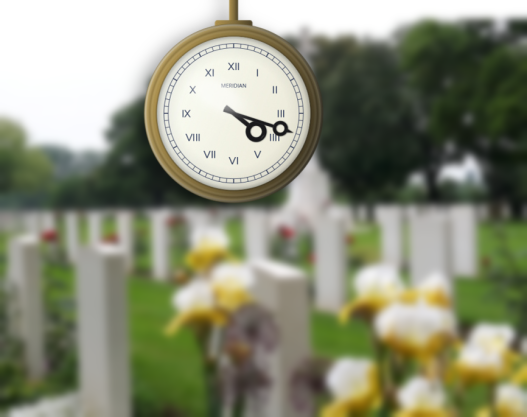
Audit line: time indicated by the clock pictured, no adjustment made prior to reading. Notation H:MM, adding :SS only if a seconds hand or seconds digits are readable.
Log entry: 4:18
